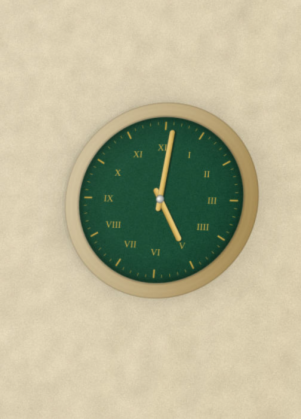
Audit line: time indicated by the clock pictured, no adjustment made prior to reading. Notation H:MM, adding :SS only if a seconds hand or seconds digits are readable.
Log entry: 5:01
